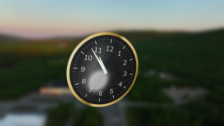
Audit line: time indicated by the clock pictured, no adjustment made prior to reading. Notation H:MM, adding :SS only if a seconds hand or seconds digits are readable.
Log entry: 10:53
